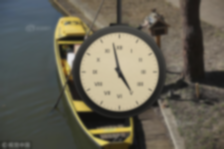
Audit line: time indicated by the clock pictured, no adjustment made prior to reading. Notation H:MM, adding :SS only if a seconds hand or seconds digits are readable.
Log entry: 4:58
